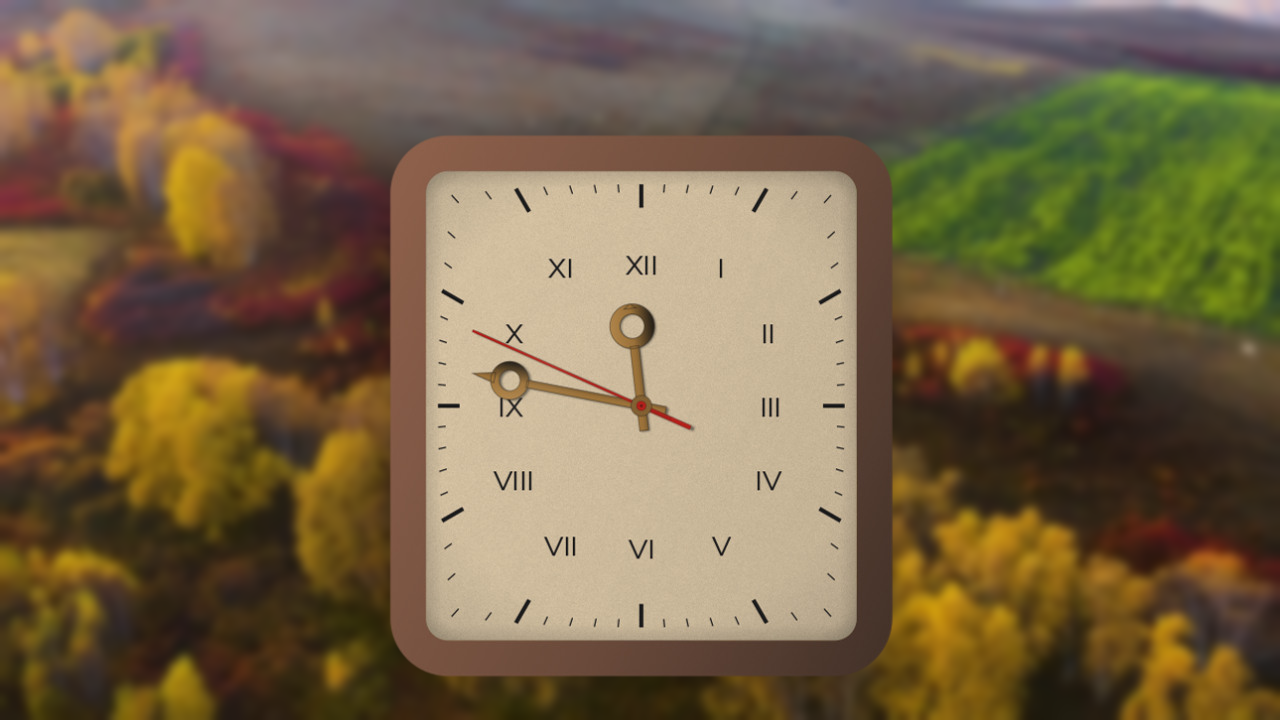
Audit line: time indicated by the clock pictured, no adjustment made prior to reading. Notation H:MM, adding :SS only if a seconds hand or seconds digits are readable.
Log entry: 11:46:49
